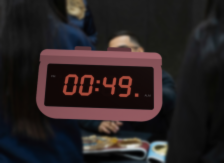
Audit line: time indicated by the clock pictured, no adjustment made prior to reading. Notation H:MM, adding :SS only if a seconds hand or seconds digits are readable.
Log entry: 0:49
